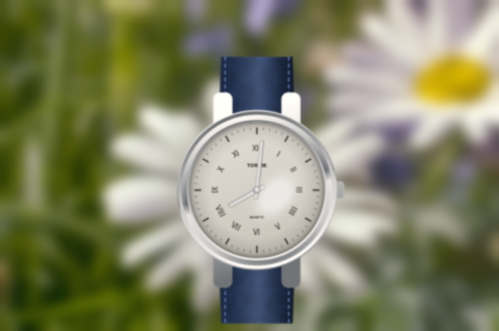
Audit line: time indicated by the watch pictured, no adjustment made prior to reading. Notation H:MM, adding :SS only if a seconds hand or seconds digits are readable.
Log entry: 8:01
